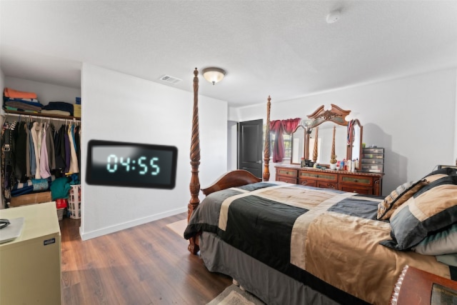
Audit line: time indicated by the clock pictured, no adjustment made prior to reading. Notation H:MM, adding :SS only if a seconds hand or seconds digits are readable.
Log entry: 4:55
